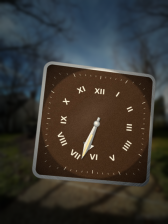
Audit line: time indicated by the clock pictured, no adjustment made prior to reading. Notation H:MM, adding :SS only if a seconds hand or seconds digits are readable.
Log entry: 6:33
